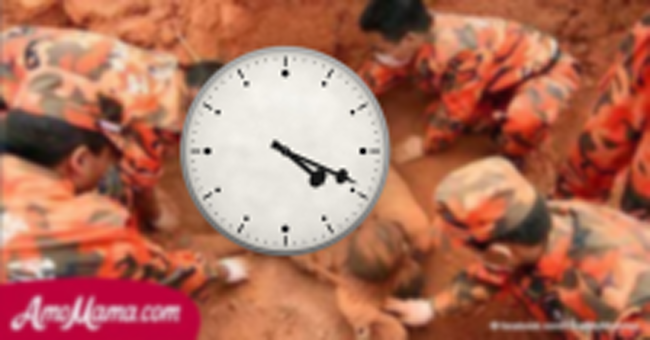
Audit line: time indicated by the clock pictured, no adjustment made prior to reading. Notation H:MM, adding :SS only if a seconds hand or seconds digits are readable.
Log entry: 4:19
